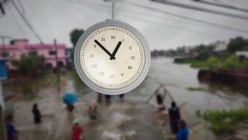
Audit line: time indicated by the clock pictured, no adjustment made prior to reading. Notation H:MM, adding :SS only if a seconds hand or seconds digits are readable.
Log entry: 12:52
